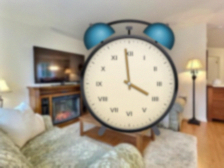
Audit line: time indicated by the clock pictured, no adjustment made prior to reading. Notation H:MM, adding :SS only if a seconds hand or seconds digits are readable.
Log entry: 3:59
